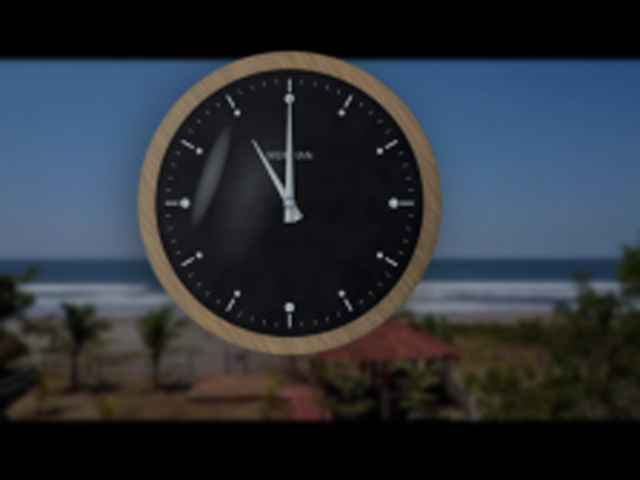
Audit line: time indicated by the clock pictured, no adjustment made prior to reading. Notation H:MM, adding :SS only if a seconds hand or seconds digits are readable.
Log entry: 11:00
